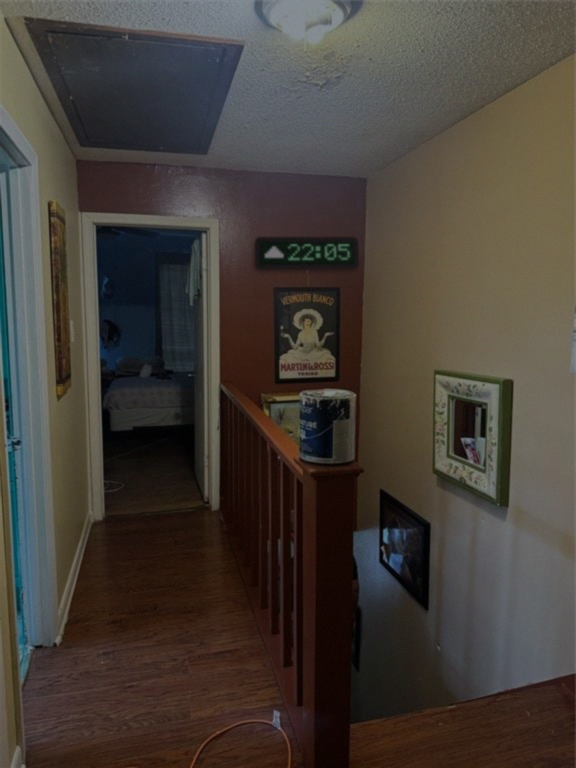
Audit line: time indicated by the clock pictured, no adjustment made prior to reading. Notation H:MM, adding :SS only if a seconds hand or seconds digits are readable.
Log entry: 22:05
